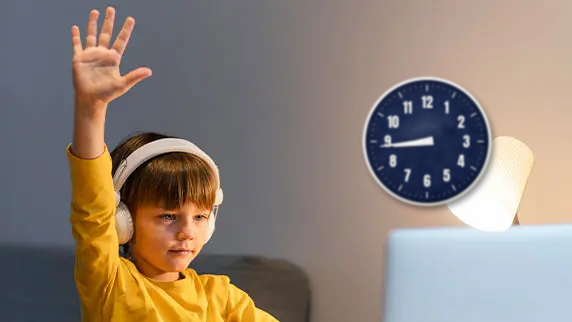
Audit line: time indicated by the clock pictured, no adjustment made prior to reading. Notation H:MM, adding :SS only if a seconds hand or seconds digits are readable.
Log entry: 8:44
